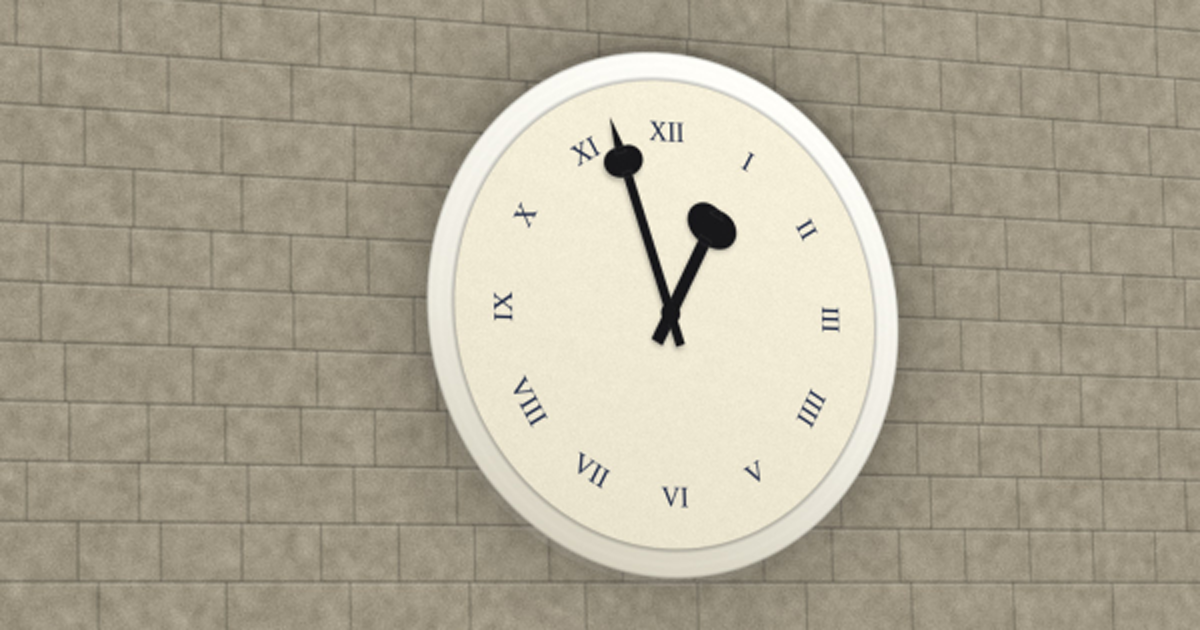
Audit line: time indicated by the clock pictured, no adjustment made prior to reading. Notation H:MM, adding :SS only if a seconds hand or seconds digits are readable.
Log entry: 12:57
